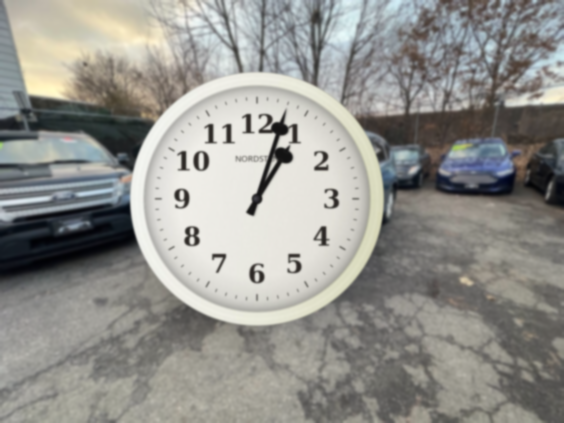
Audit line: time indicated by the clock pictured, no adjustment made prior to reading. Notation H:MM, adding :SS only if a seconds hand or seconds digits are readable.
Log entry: 1:03
